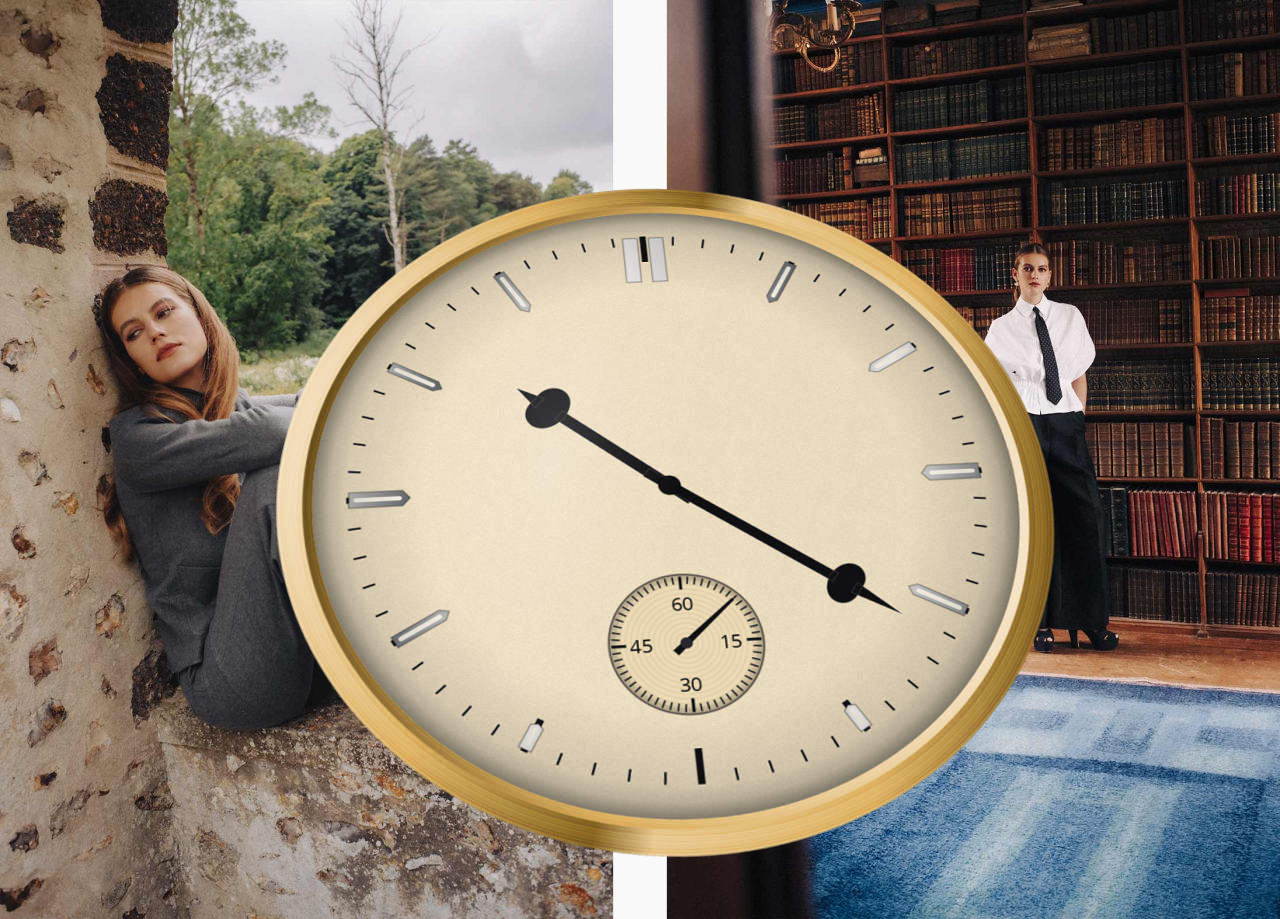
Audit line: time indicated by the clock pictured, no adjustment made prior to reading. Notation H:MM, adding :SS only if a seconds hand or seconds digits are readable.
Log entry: 10:21:08
